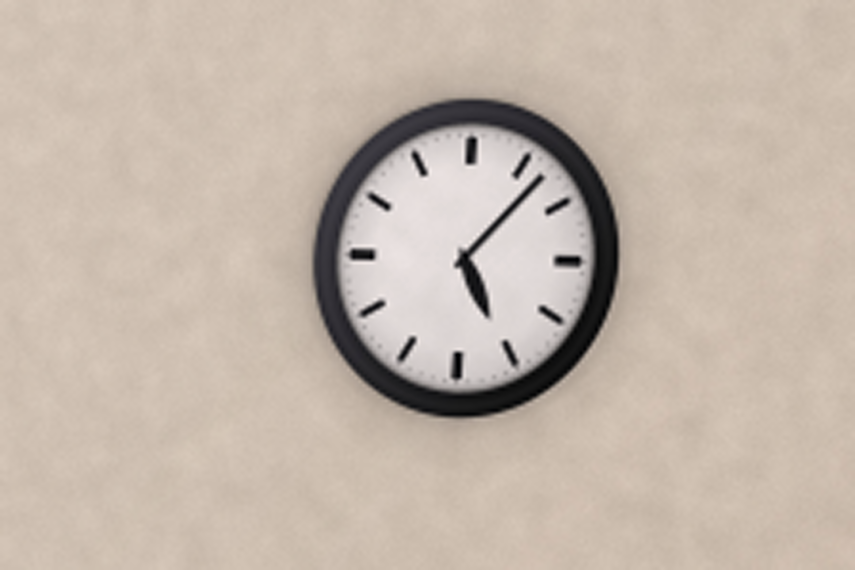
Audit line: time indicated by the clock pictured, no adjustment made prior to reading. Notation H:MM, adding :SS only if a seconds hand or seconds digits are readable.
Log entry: 5:07
